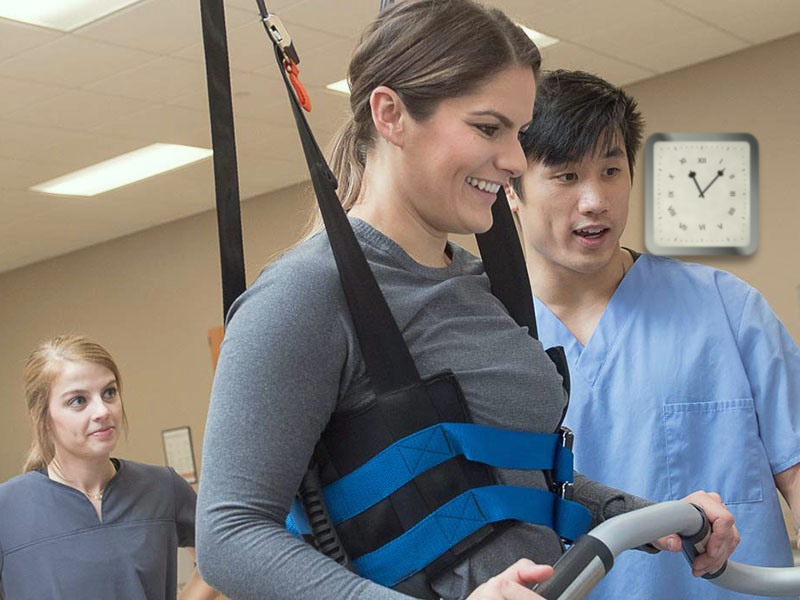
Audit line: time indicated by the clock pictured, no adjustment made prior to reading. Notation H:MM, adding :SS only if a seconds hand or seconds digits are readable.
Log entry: 11:07
